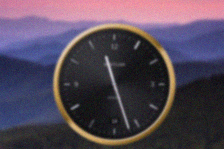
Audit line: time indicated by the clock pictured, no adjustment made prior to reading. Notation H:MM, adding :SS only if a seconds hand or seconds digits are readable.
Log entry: 11:27
